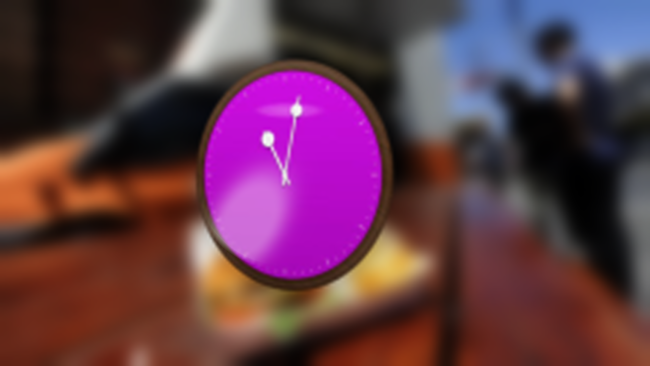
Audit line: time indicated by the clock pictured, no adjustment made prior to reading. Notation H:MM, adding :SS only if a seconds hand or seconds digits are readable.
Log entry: 11:02
